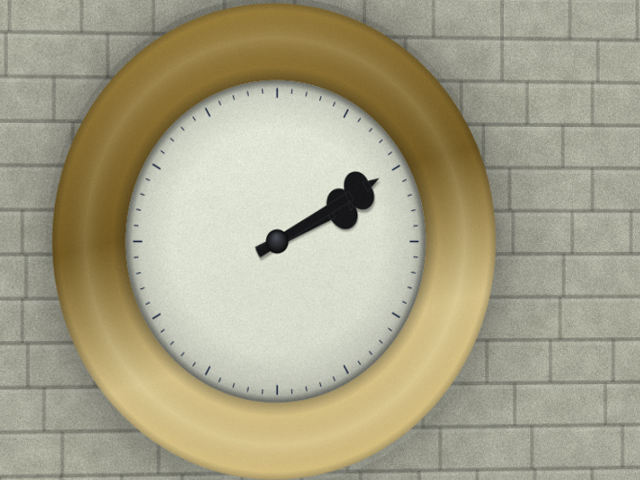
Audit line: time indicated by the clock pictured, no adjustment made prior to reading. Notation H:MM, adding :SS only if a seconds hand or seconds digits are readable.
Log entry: 2:10
